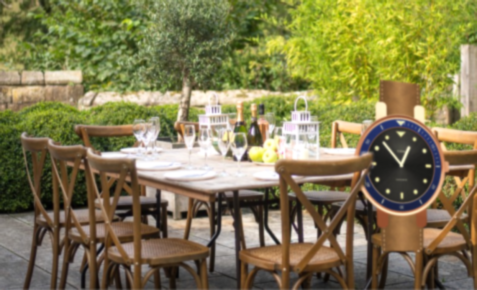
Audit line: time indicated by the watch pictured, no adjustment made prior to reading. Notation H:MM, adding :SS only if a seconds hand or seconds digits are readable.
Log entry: 12:53
